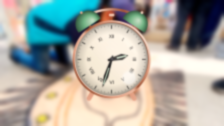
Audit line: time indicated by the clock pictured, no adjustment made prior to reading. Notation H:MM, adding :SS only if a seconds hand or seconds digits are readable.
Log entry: 2:33
